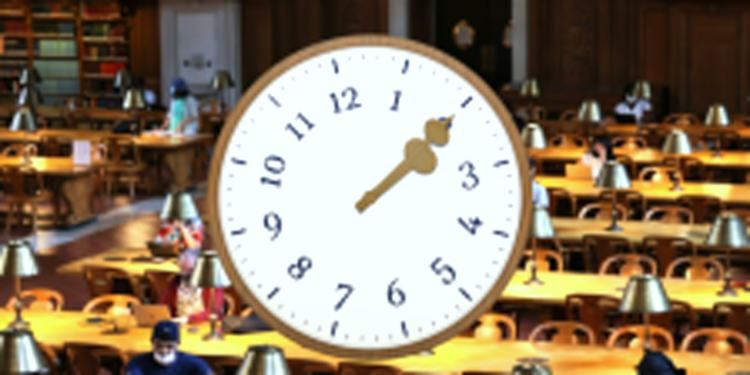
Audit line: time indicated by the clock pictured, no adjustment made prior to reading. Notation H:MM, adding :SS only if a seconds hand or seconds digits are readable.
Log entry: 2:10
